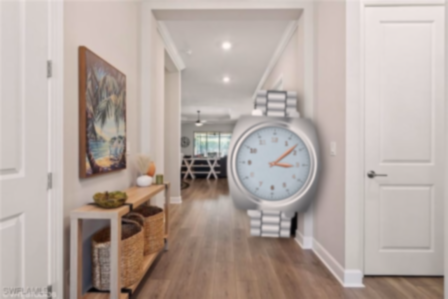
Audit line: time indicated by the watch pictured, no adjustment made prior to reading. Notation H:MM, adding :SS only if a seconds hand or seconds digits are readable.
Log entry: 3:08
